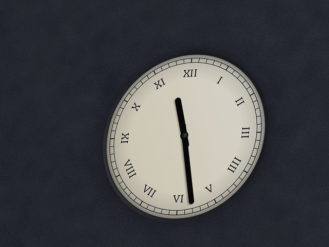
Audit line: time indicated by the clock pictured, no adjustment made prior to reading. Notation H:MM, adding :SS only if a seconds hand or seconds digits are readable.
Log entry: 11:28
